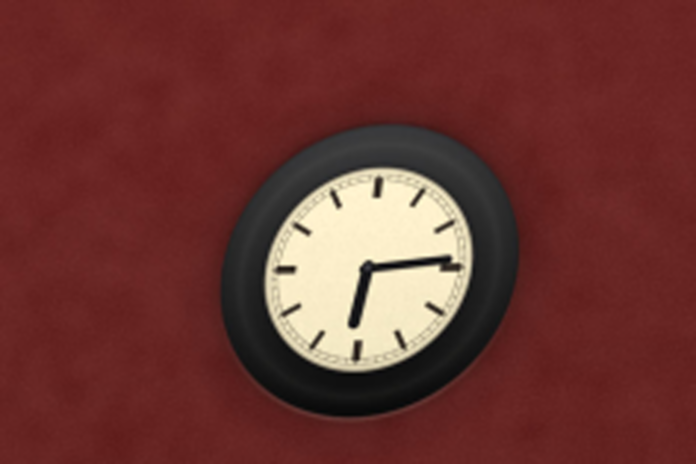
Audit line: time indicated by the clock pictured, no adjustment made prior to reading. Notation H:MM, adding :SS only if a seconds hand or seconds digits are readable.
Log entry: 6:14
